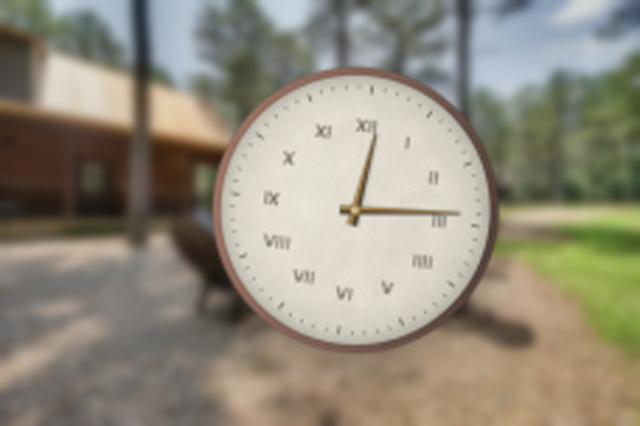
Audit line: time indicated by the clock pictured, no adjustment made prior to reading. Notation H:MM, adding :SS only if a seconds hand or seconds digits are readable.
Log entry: 12:14
